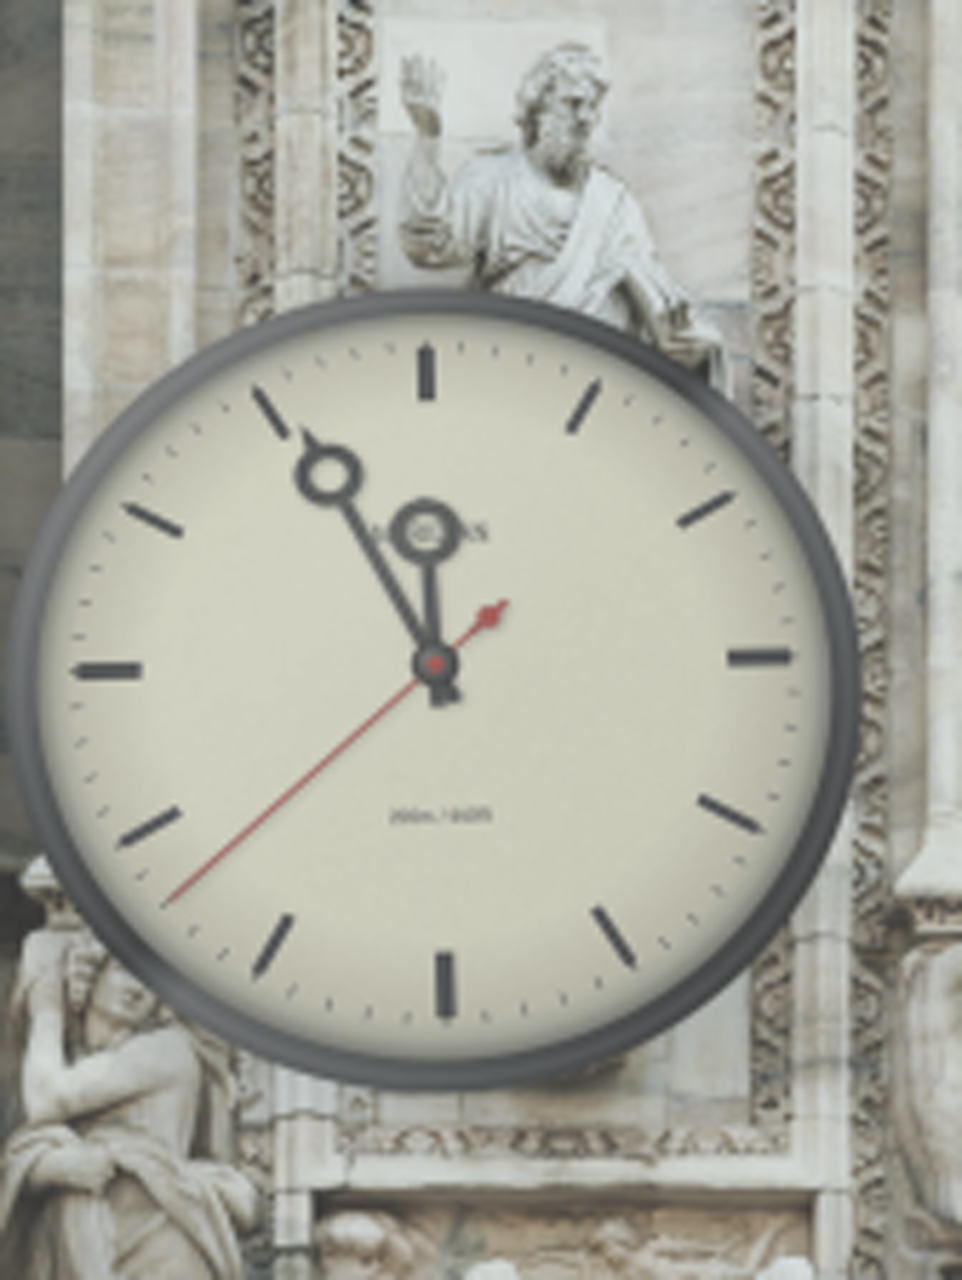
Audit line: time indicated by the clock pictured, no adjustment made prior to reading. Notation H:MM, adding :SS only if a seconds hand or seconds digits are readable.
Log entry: 11:55:38
